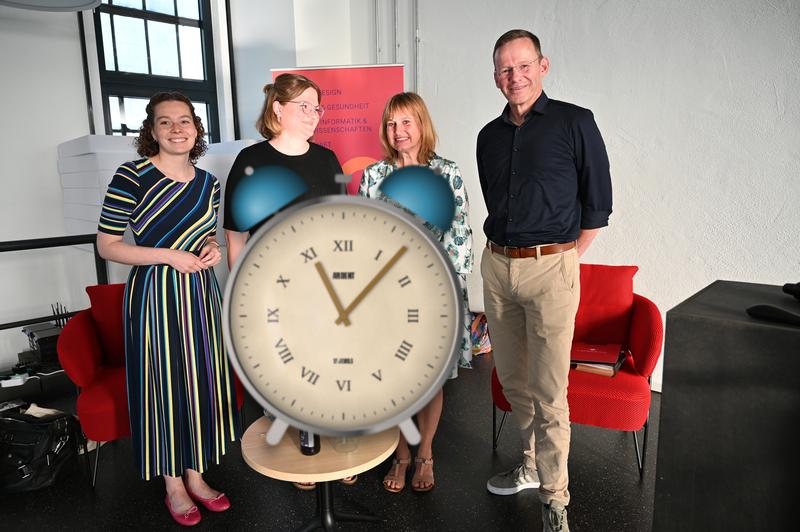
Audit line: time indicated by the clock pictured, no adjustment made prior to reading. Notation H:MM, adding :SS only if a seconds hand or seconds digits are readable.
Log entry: 11:07
